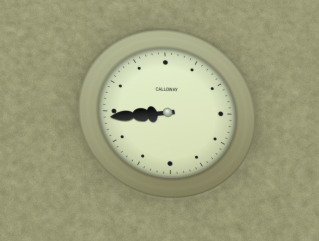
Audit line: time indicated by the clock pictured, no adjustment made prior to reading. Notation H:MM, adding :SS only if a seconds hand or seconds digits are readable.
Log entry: 8:44
